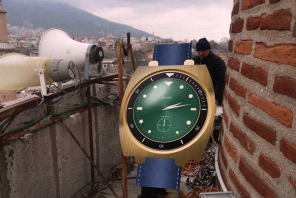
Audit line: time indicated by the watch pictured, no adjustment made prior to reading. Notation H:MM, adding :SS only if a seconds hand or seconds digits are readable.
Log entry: 2:13
